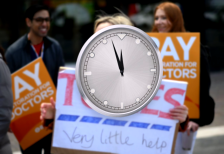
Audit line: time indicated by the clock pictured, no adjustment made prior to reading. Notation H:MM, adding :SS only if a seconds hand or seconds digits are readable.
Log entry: 11:57
